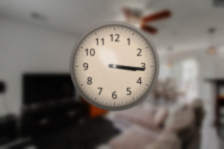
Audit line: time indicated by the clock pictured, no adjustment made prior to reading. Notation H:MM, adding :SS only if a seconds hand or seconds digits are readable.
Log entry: 3:16
